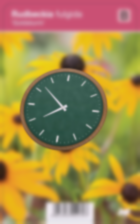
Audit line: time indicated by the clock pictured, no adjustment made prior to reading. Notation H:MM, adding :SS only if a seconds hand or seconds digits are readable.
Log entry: 7:52
